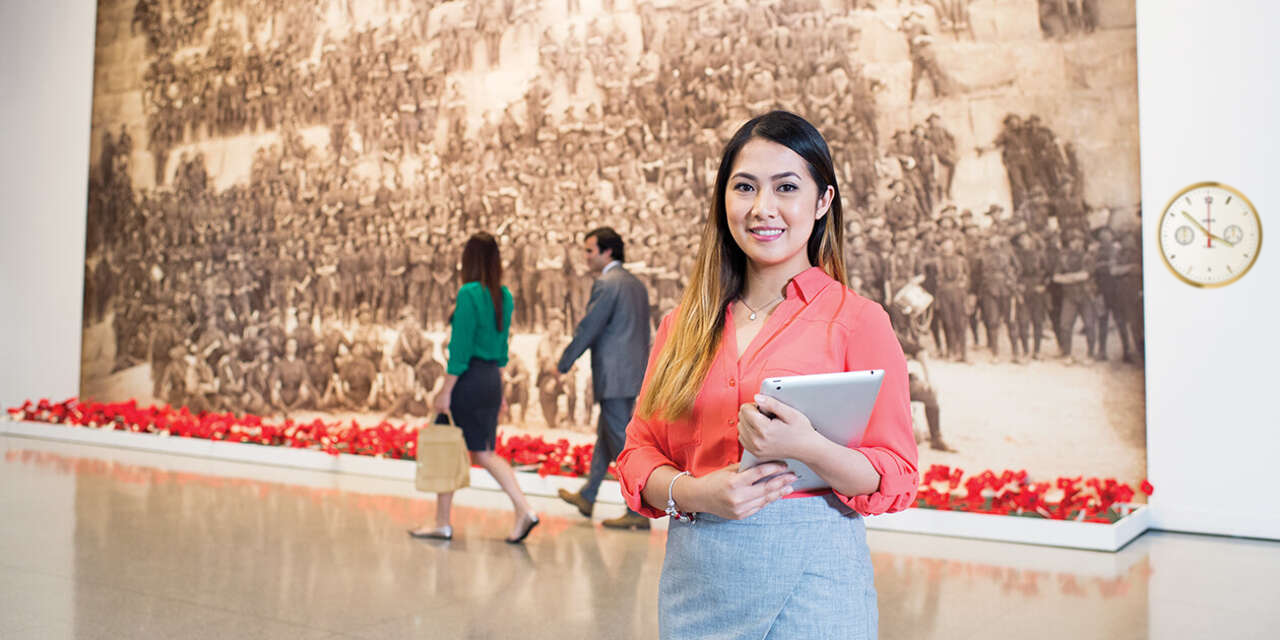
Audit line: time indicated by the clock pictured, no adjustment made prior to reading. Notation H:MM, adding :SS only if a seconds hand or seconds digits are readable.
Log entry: 3:52
